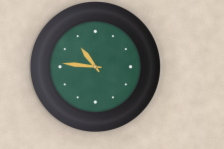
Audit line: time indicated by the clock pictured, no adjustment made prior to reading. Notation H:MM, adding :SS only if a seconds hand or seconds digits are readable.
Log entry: 10:46
